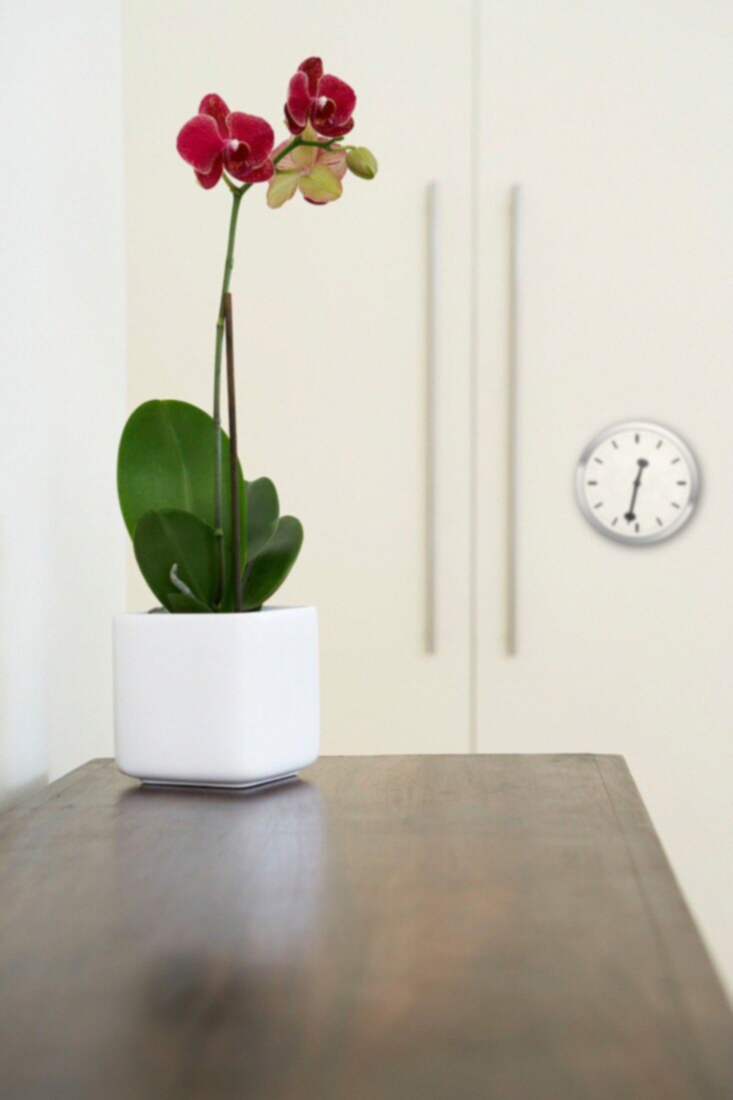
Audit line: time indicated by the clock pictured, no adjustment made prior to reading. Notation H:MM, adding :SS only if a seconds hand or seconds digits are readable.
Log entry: 12:32
